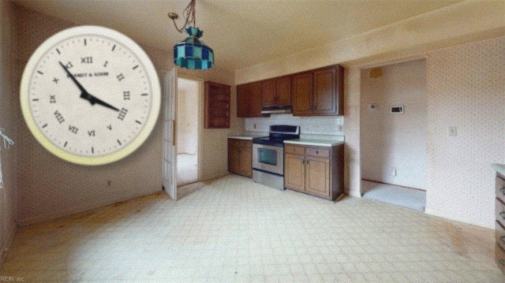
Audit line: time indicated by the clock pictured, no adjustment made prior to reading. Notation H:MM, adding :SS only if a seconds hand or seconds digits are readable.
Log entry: 3:54
